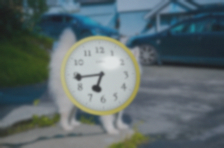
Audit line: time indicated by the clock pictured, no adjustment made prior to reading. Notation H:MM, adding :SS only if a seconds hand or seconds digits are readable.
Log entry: 6:44
